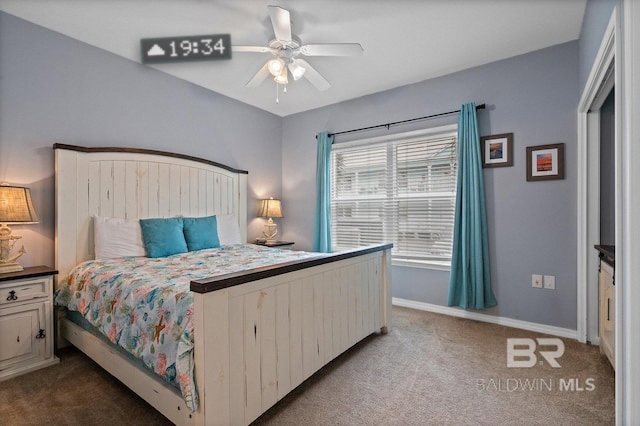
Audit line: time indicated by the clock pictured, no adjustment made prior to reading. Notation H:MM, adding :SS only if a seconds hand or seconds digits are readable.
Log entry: 19:34
